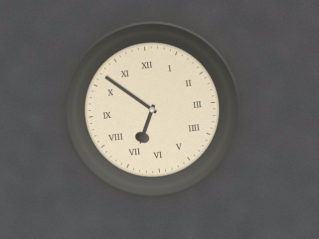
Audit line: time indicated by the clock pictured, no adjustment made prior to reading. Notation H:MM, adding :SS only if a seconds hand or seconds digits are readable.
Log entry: 6:52
